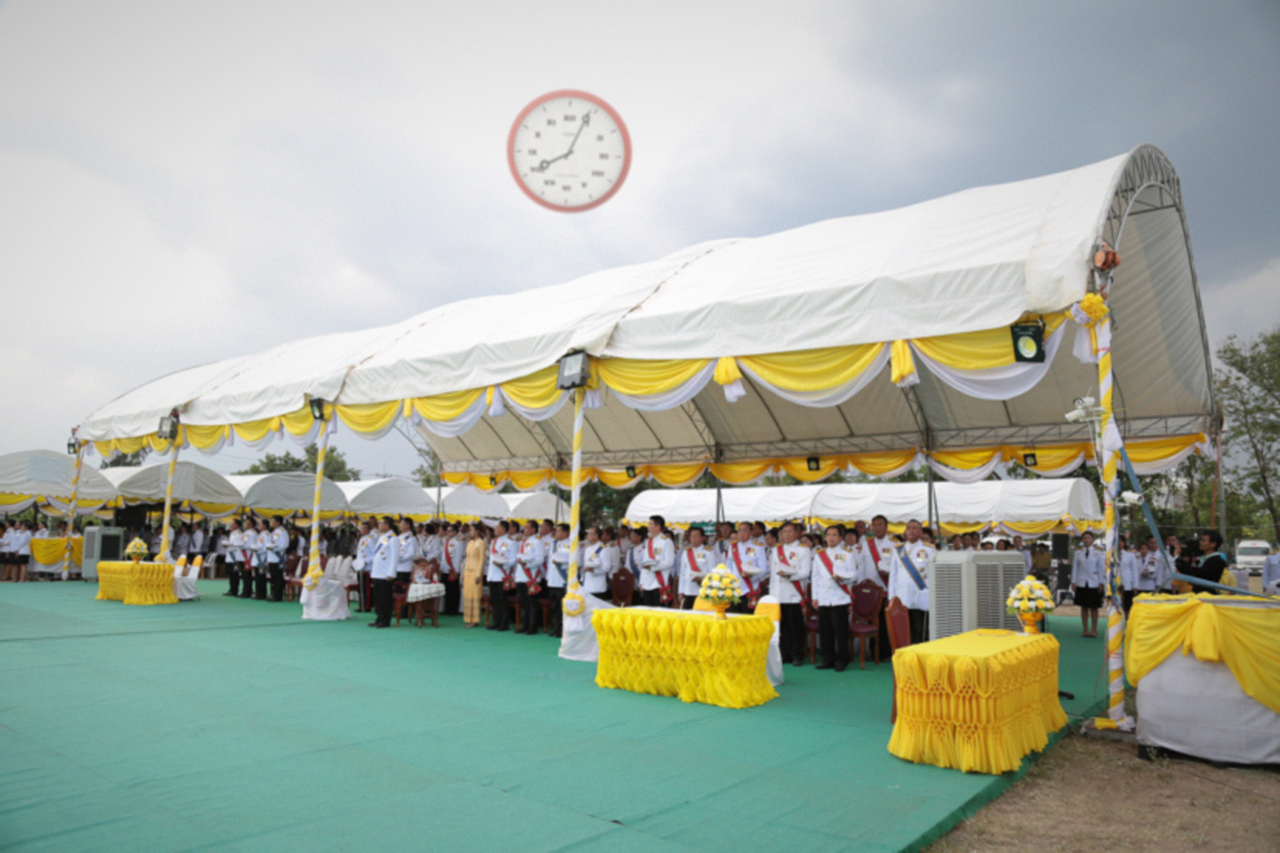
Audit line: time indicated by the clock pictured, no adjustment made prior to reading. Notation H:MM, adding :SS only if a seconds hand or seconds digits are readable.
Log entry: 8:04
